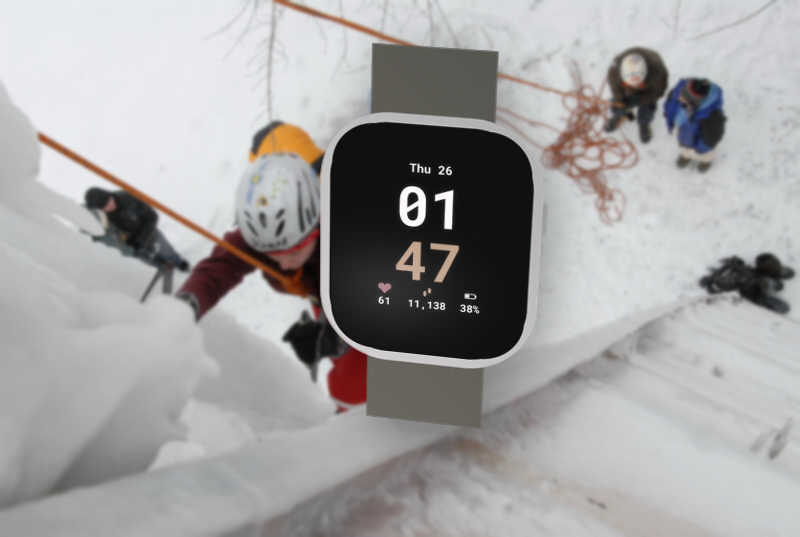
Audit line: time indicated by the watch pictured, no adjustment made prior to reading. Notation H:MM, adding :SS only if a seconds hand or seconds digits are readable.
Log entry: 1:47
